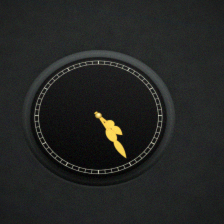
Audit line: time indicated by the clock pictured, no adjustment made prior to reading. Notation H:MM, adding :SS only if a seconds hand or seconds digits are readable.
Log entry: 4:25
